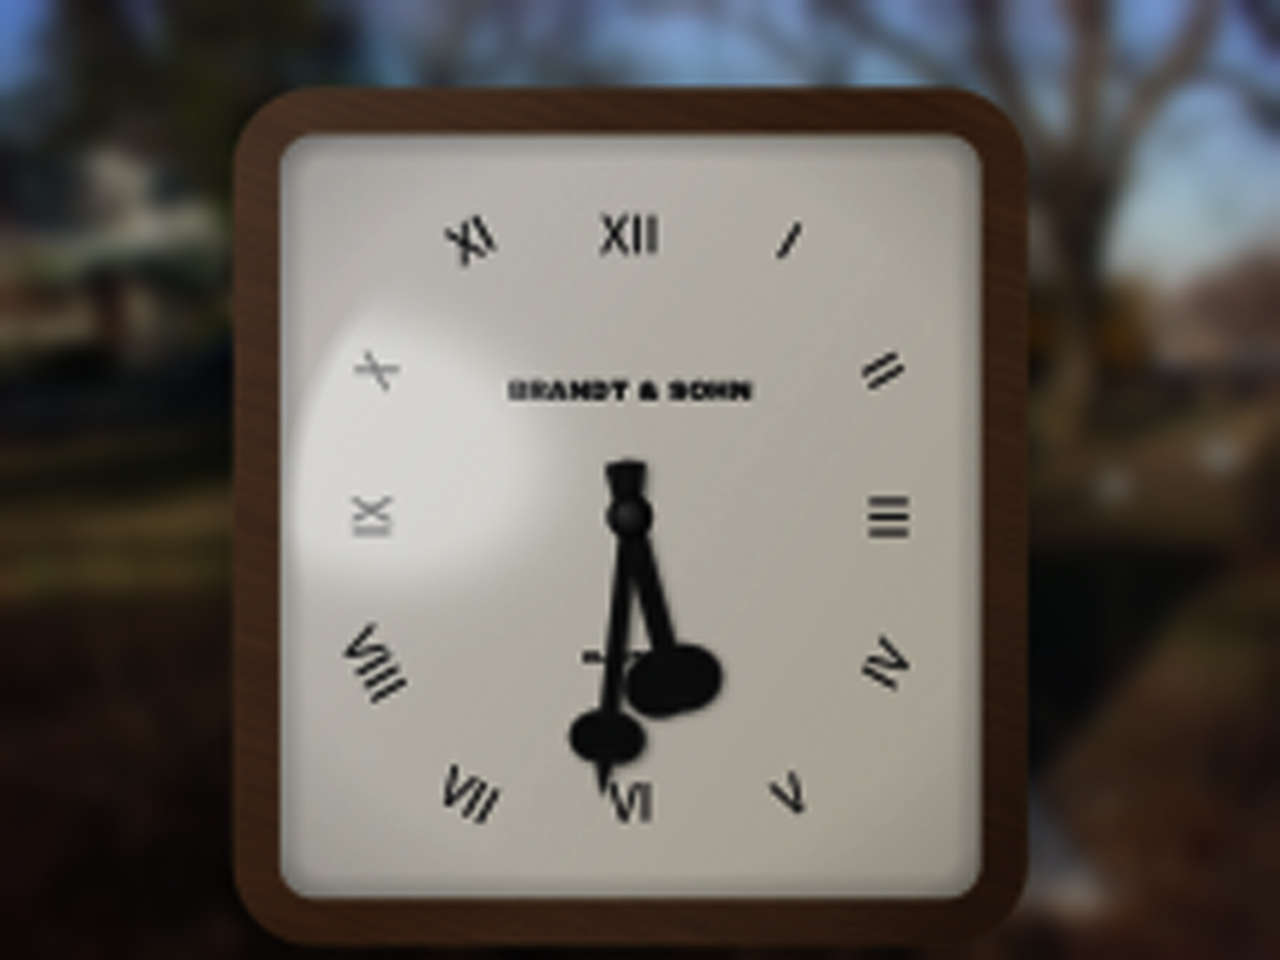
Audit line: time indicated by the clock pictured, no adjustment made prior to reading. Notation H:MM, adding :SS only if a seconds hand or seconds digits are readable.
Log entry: 5:31
